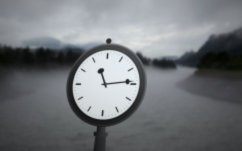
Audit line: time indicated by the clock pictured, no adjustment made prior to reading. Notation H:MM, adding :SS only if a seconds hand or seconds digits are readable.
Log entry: 11:14
